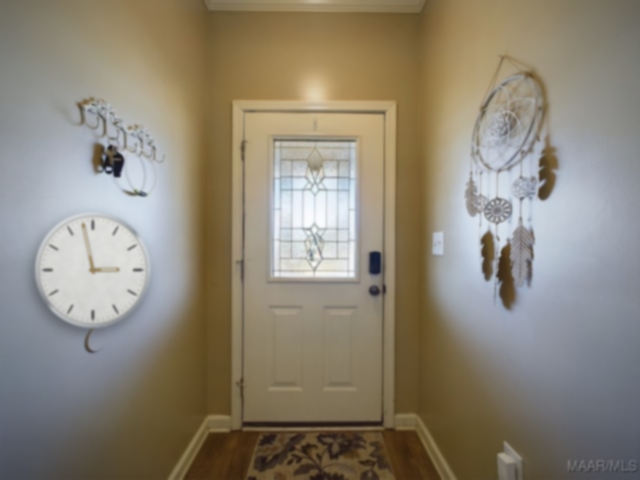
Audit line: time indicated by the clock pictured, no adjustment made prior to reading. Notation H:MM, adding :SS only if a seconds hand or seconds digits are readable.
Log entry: 2:58
